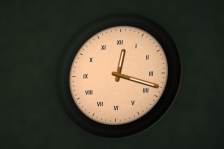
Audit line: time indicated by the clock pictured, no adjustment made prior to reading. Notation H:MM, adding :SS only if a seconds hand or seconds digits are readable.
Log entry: 12:18
